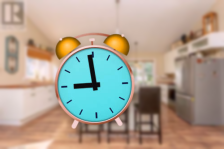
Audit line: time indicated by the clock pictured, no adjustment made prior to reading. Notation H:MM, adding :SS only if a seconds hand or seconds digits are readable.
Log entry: 8:59
